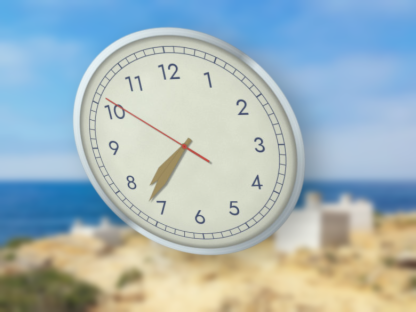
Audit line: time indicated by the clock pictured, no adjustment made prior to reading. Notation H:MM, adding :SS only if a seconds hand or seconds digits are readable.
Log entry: 7:36:51
